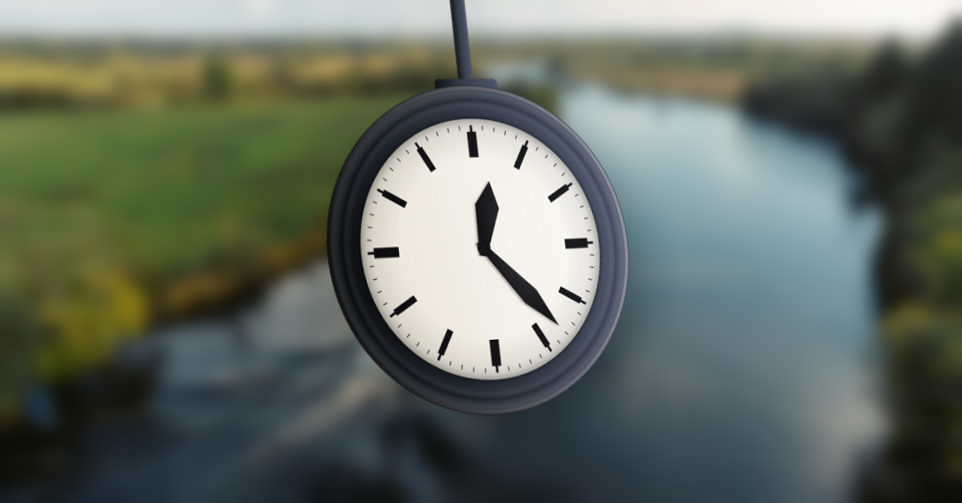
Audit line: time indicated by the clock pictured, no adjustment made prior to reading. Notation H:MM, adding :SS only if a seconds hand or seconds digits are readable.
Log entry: 12:23
